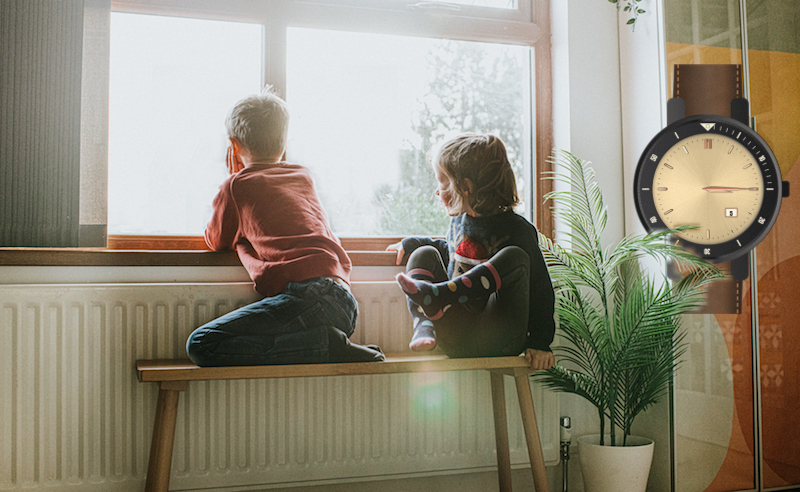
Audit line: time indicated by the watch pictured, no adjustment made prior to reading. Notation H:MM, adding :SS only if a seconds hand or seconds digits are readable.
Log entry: 3:15
